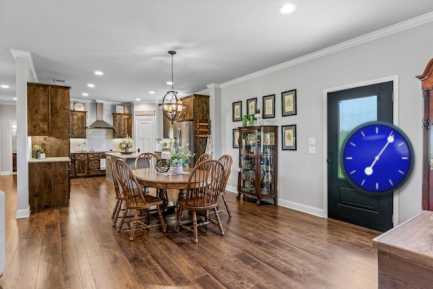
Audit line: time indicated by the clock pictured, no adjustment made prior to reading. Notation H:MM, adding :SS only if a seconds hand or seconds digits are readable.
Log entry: 7:06
